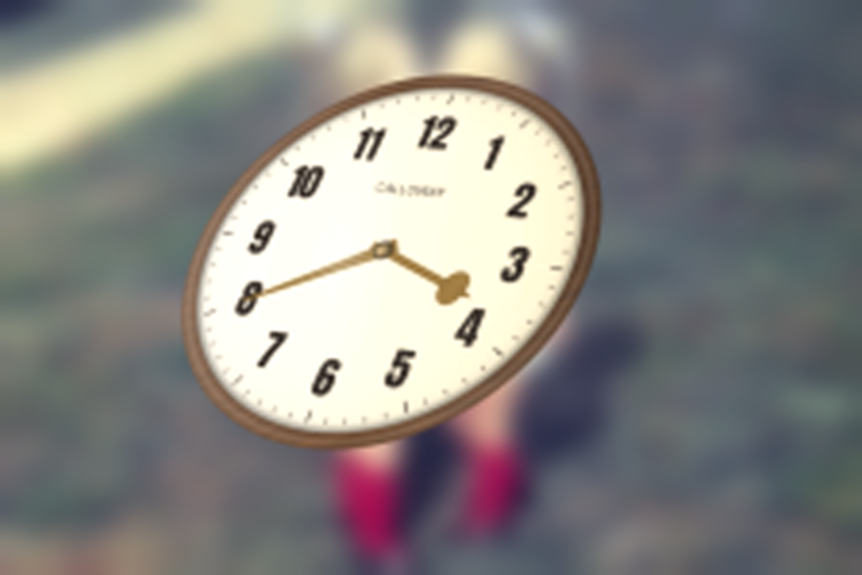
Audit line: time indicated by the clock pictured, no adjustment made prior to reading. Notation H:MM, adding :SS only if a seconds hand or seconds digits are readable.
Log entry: 3:40
